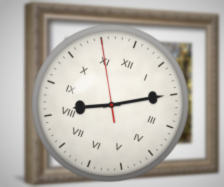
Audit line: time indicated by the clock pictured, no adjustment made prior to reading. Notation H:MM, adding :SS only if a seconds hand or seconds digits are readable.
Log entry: 8:09:55
